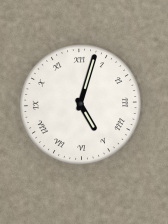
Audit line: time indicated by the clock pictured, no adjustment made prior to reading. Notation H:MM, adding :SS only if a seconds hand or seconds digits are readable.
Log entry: 5:03
